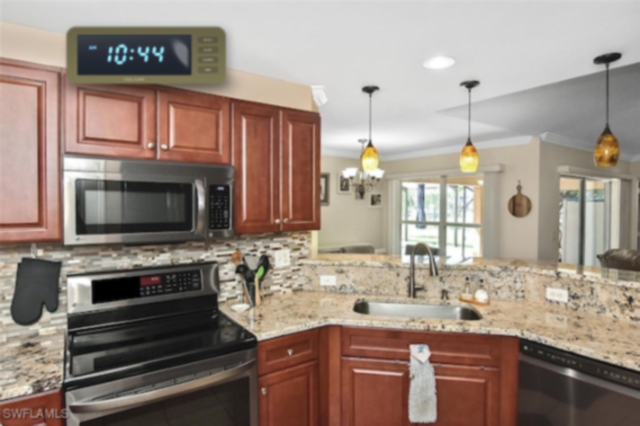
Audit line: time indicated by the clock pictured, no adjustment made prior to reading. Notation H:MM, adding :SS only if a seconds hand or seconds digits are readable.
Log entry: 10:44
